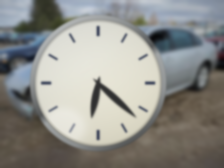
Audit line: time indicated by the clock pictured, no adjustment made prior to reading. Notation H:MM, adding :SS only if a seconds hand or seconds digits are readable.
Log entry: 6:22
